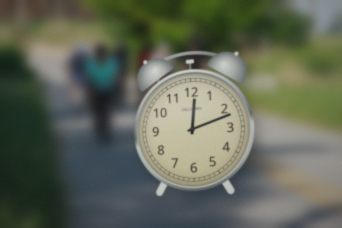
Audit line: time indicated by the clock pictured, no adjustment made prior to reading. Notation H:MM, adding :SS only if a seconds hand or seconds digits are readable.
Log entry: 12:12
